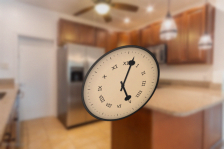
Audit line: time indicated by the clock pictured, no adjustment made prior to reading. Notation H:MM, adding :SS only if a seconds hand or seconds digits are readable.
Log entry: 5:02
